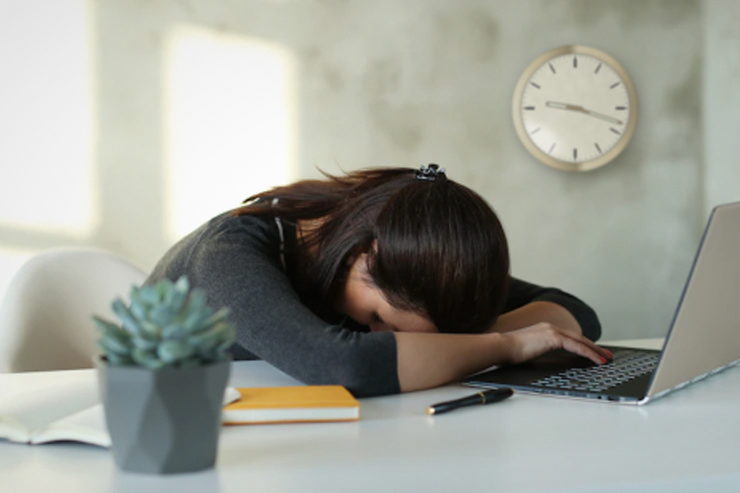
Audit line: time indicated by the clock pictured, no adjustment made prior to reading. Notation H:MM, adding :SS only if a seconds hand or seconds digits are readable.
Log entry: 9:18
